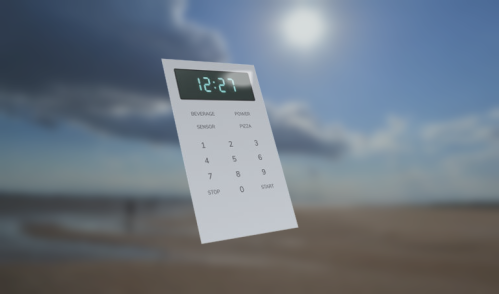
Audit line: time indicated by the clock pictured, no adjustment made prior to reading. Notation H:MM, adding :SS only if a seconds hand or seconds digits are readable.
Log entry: 12:27
